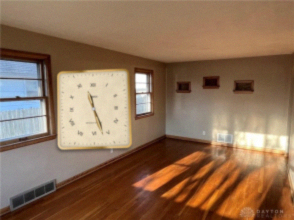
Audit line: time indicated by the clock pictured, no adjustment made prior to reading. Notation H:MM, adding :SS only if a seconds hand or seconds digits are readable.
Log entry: 11:27
